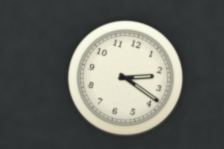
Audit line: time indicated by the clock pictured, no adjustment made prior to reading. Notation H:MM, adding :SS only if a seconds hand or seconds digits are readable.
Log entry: 2:18
